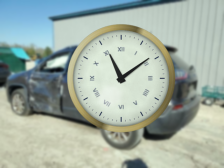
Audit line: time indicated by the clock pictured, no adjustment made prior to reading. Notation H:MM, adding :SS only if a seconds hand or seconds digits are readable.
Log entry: 11:09
